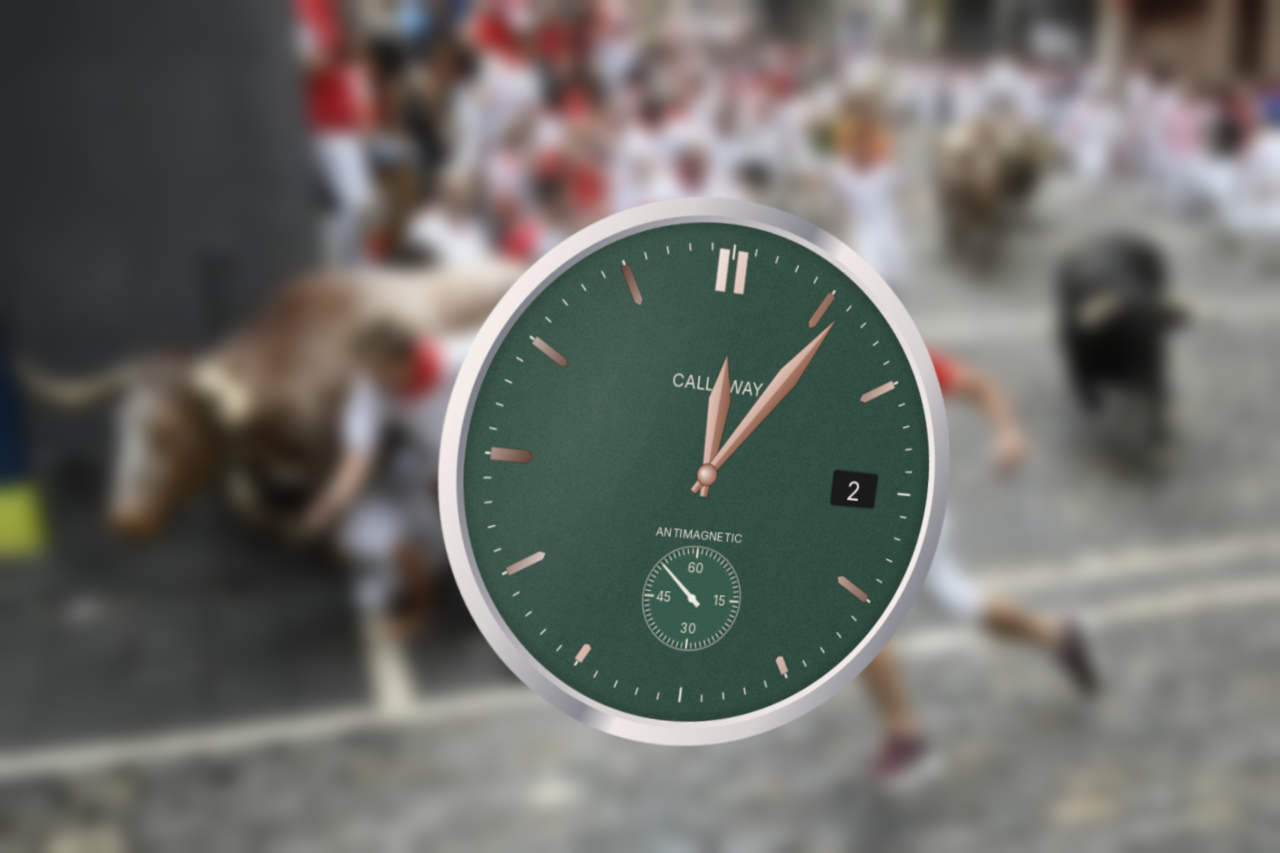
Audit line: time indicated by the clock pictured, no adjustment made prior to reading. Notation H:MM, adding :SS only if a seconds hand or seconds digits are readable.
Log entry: 12:05:52
